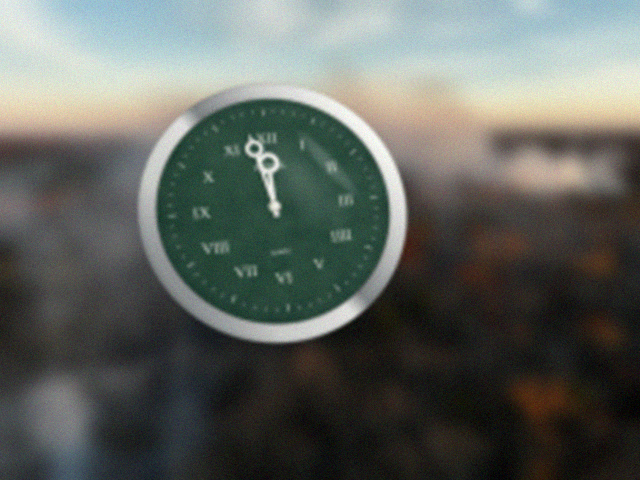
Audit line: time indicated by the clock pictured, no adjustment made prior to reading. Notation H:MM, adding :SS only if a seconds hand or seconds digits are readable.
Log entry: 11:58
